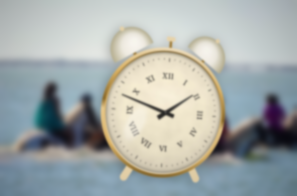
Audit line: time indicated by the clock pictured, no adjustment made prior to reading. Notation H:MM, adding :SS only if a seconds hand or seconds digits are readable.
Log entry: 1:48
